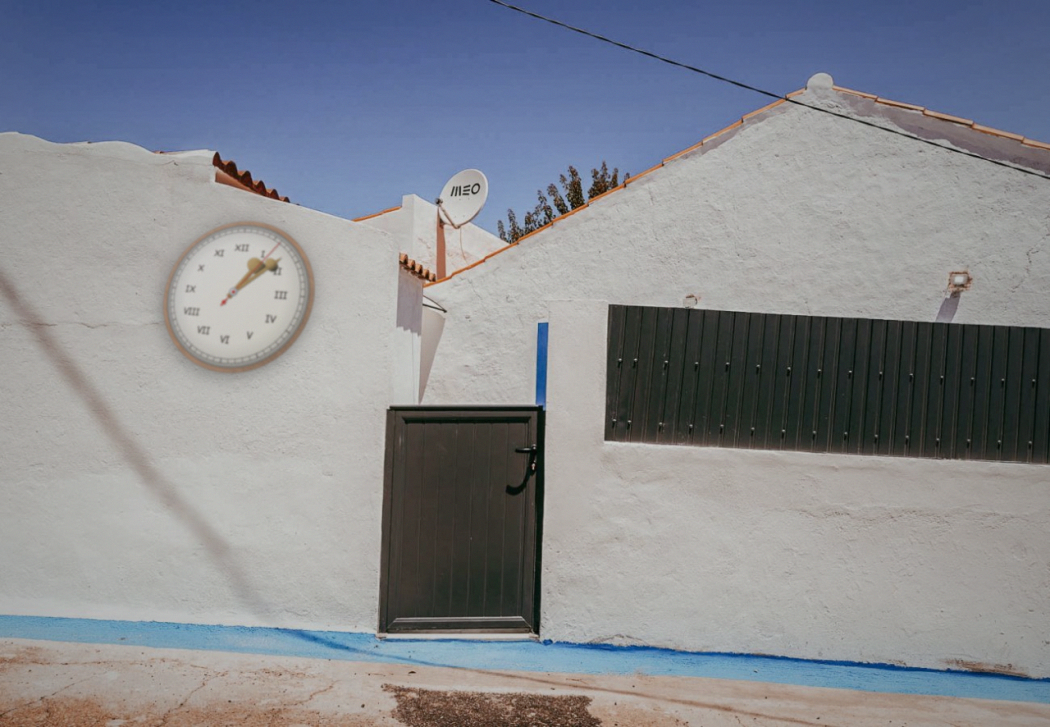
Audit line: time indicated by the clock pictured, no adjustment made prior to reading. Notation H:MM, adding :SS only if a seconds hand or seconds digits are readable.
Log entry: 1:08:06
